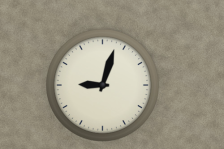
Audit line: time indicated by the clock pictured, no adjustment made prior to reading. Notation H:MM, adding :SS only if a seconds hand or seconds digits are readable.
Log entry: 9:03
